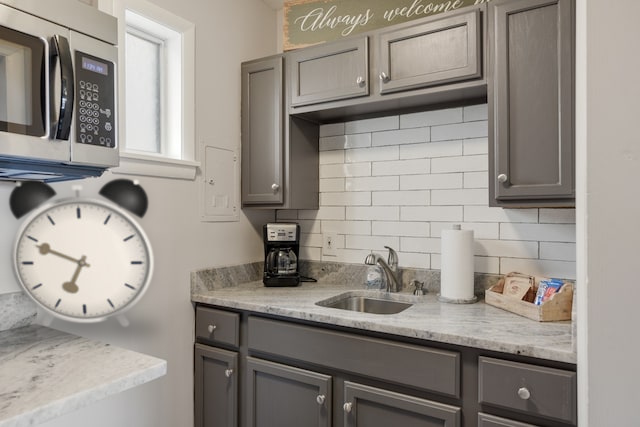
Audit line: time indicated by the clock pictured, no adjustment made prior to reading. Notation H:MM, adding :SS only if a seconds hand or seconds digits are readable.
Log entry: 6:49
